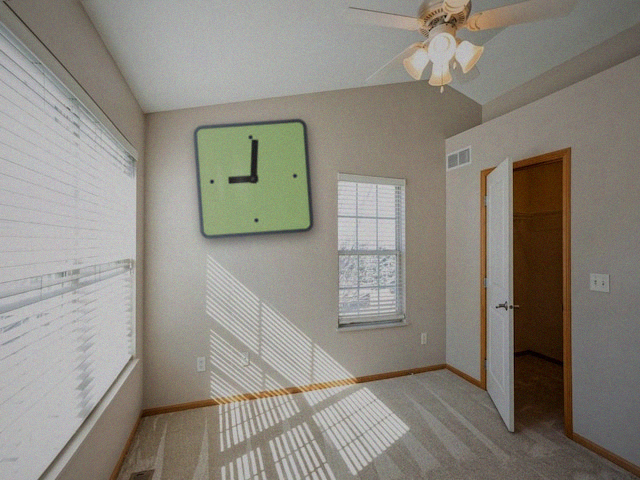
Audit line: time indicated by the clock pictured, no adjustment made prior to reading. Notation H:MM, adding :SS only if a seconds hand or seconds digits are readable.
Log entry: 9:01
